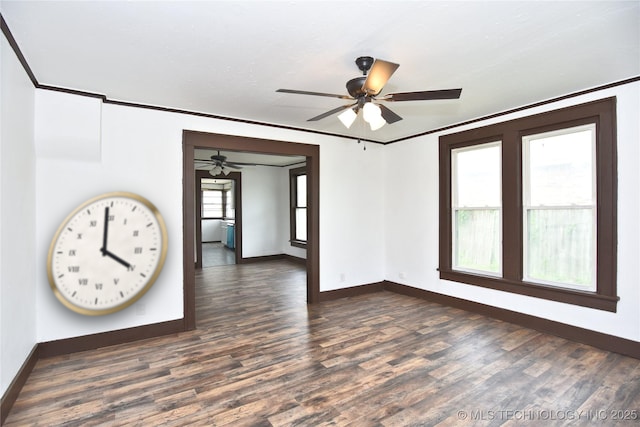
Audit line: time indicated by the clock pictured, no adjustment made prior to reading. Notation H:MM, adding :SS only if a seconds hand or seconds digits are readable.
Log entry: 3:59
